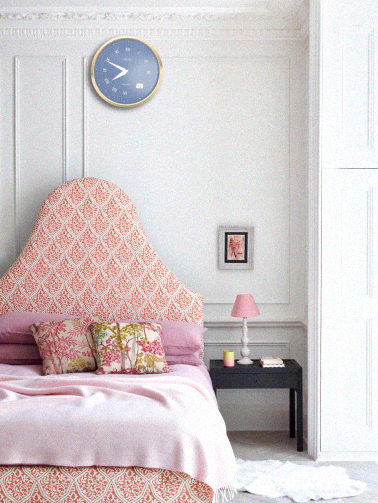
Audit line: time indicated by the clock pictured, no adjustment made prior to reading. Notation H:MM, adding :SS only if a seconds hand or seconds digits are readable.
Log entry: 7:49
